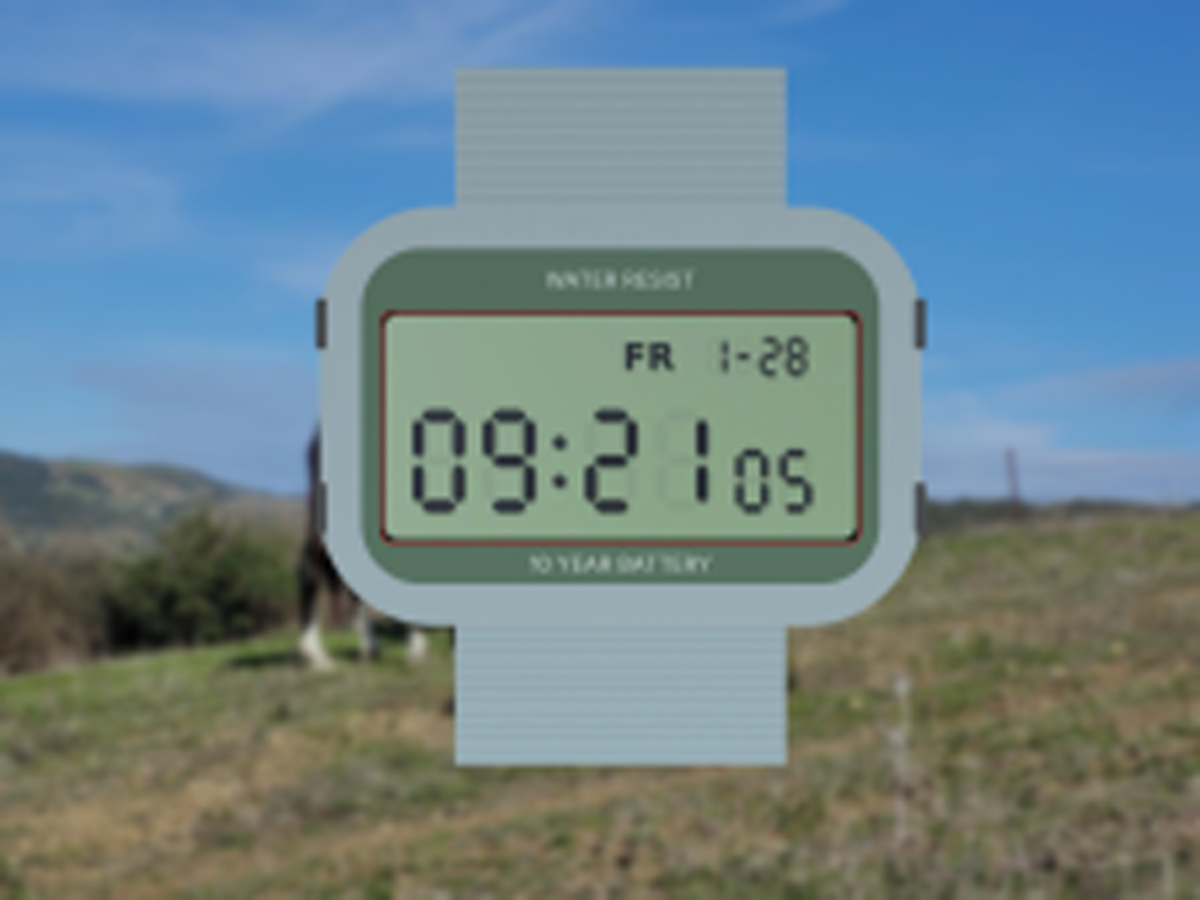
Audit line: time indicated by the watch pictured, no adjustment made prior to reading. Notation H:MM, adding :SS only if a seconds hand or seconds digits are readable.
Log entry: 9:21:05
